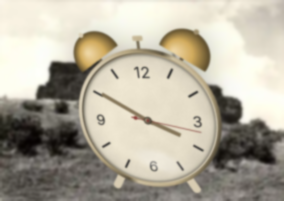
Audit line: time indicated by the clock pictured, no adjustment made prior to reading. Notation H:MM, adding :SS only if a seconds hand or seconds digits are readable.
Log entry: 3:50:17
